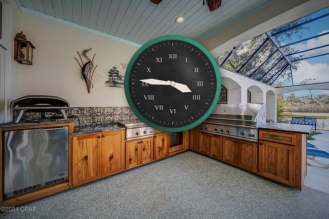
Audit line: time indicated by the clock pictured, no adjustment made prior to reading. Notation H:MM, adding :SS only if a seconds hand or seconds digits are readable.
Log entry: 3:46
